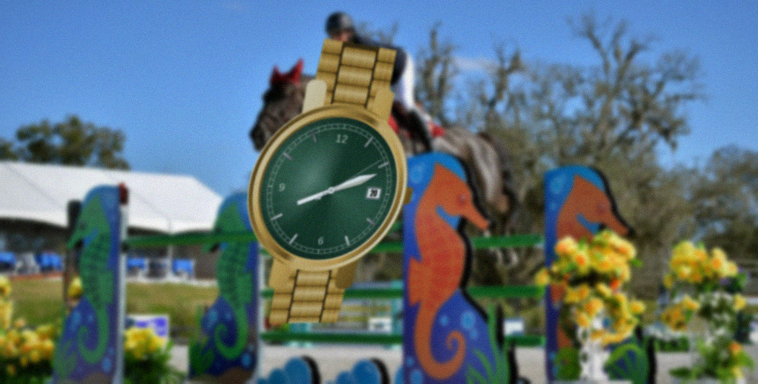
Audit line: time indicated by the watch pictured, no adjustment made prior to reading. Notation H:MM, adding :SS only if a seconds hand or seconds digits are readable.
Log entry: 8:11:09
